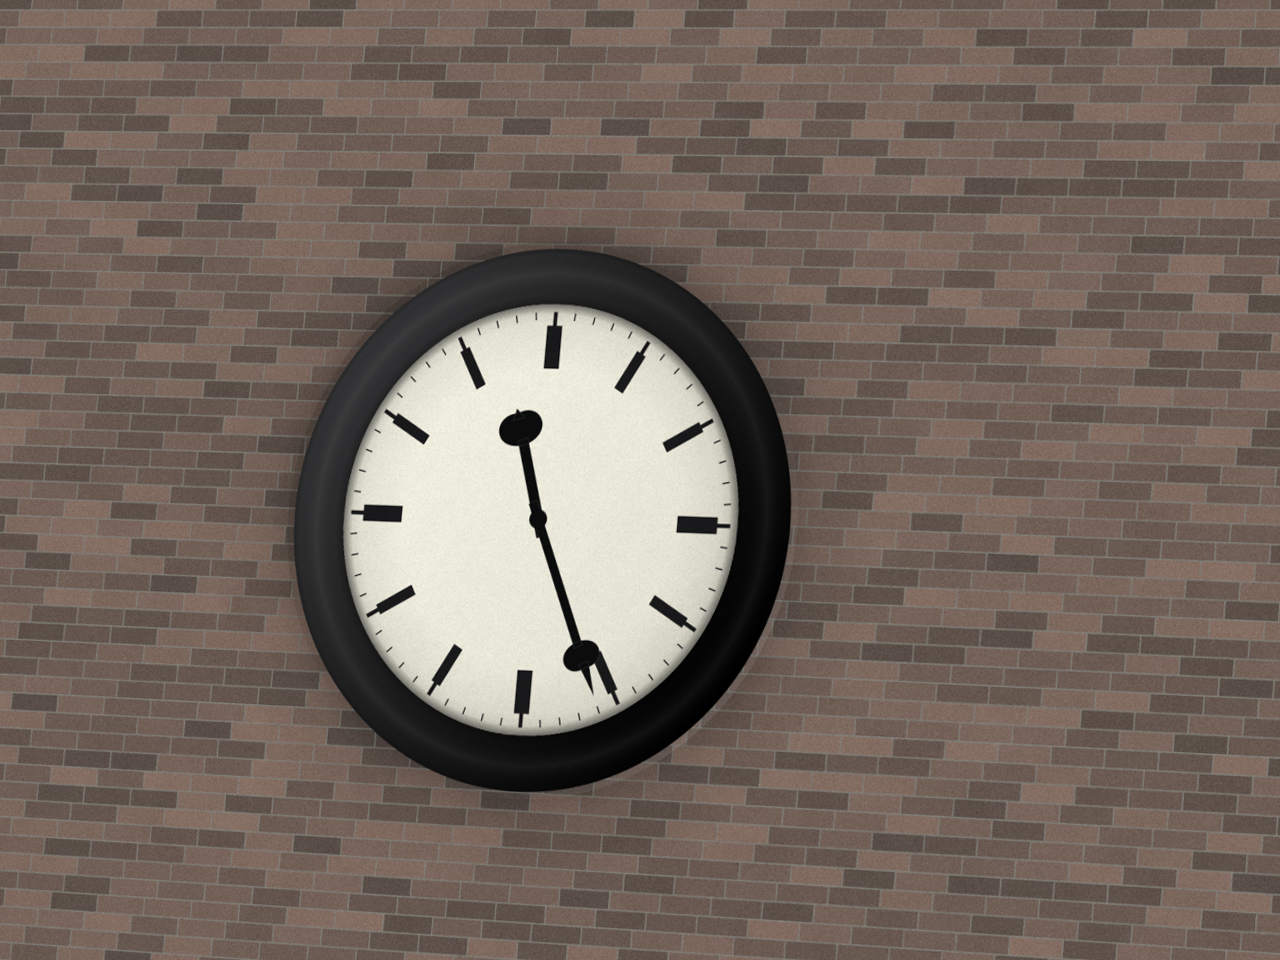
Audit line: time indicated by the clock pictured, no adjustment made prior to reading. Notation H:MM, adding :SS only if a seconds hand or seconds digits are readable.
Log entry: 11:26
